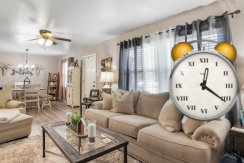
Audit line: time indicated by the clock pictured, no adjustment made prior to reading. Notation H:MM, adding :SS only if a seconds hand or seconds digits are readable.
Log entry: 12:21
